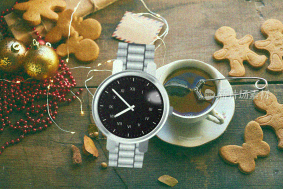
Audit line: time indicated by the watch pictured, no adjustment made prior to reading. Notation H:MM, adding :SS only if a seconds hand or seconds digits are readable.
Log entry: 7:52
